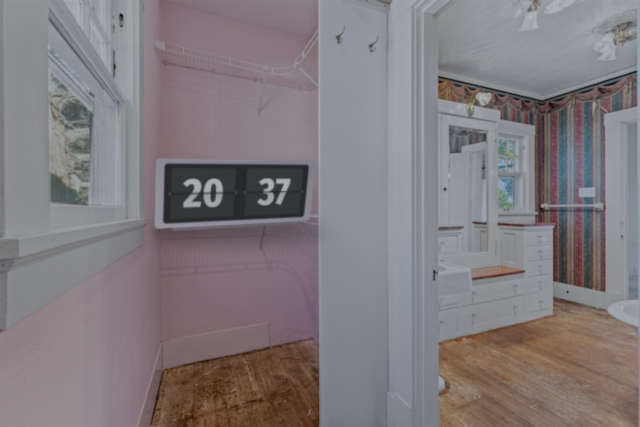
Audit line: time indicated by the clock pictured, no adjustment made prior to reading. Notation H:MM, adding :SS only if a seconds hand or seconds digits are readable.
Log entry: 20:37
